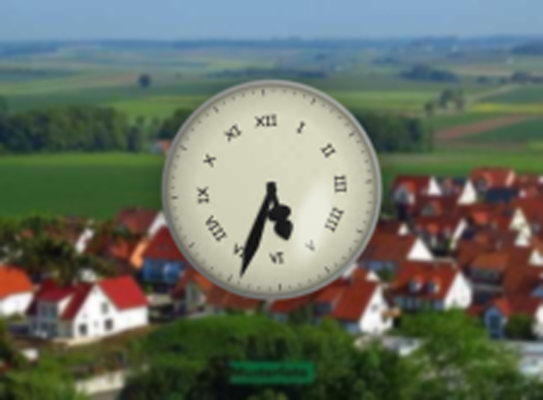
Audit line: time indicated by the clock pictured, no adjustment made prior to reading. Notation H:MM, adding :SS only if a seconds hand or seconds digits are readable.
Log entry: 5:34
